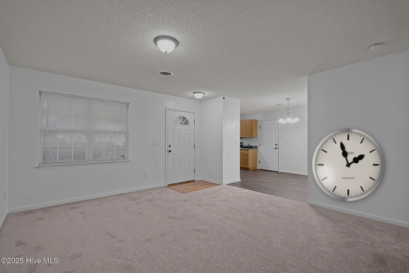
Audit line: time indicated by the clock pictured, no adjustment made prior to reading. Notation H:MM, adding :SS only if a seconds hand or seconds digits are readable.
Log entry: 1:57
